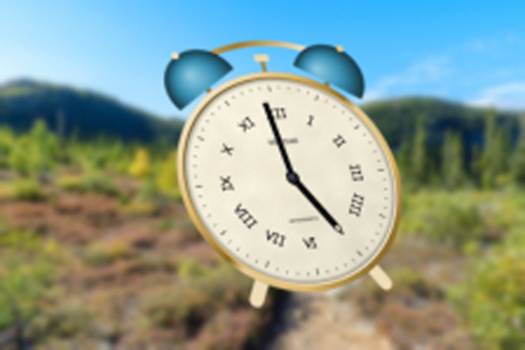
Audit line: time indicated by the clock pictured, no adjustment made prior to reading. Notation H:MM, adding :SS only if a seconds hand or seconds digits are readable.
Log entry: 4:59
